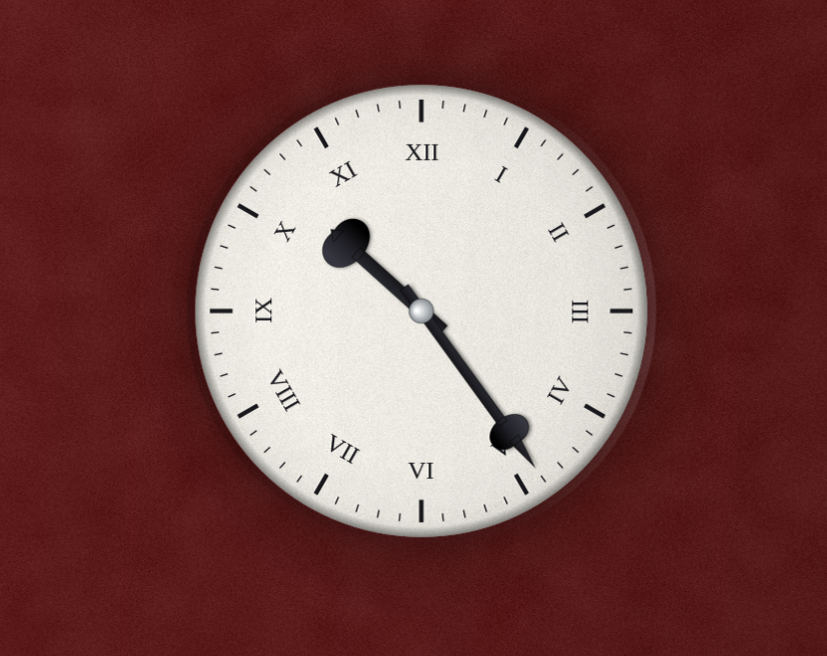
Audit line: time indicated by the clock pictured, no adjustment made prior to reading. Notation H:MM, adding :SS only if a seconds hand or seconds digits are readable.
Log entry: 10:24
